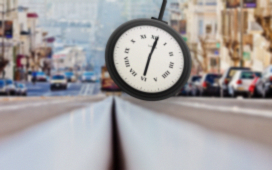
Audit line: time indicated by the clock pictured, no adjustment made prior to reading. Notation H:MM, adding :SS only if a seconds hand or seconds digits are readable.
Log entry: 6:01
